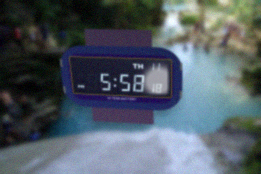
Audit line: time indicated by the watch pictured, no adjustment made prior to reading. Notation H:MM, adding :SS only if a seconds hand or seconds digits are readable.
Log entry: 5:58
